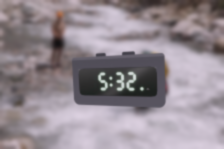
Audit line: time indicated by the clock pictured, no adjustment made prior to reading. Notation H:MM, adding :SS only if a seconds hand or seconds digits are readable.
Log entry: 5:32
